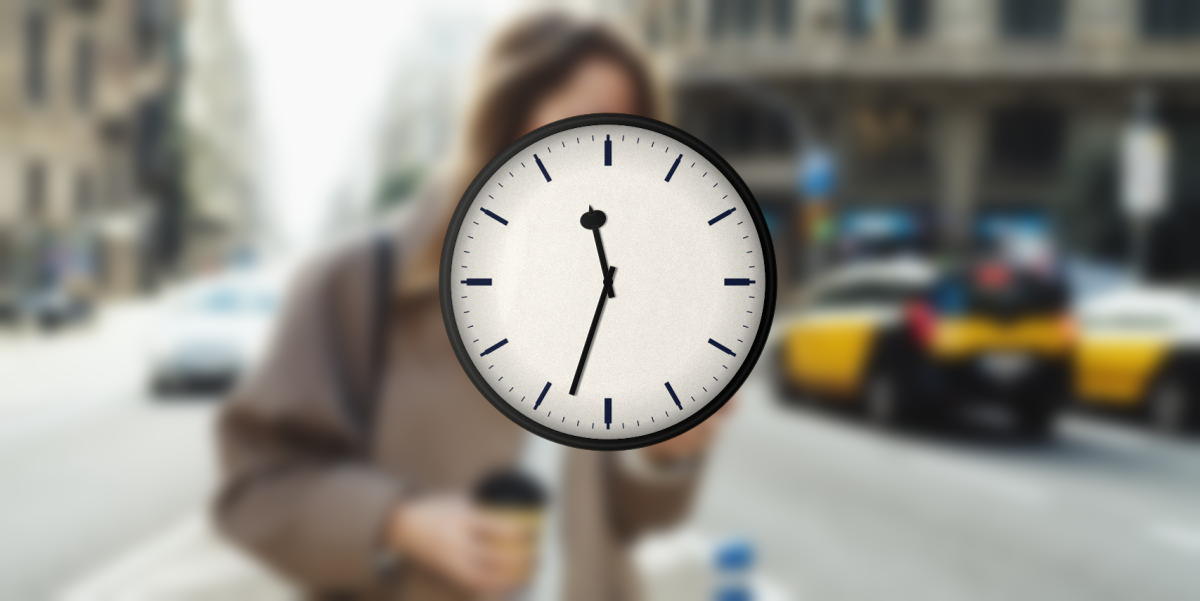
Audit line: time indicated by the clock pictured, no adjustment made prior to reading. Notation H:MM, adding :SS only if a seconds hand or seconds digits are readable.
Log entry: 11:33
